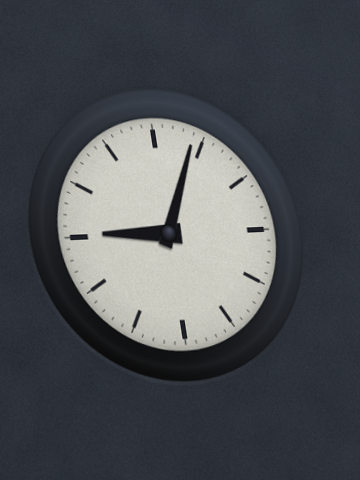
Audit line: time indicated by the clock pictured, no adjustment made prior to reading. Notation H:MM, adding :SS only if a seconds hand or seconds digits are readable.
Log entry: 9:04
